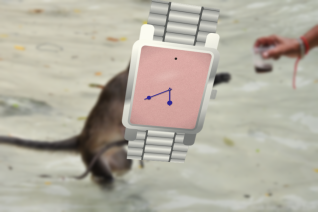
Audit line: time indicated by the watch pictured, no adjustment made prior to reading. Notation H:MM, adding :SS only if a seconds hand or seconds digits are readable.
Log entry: 5:40
